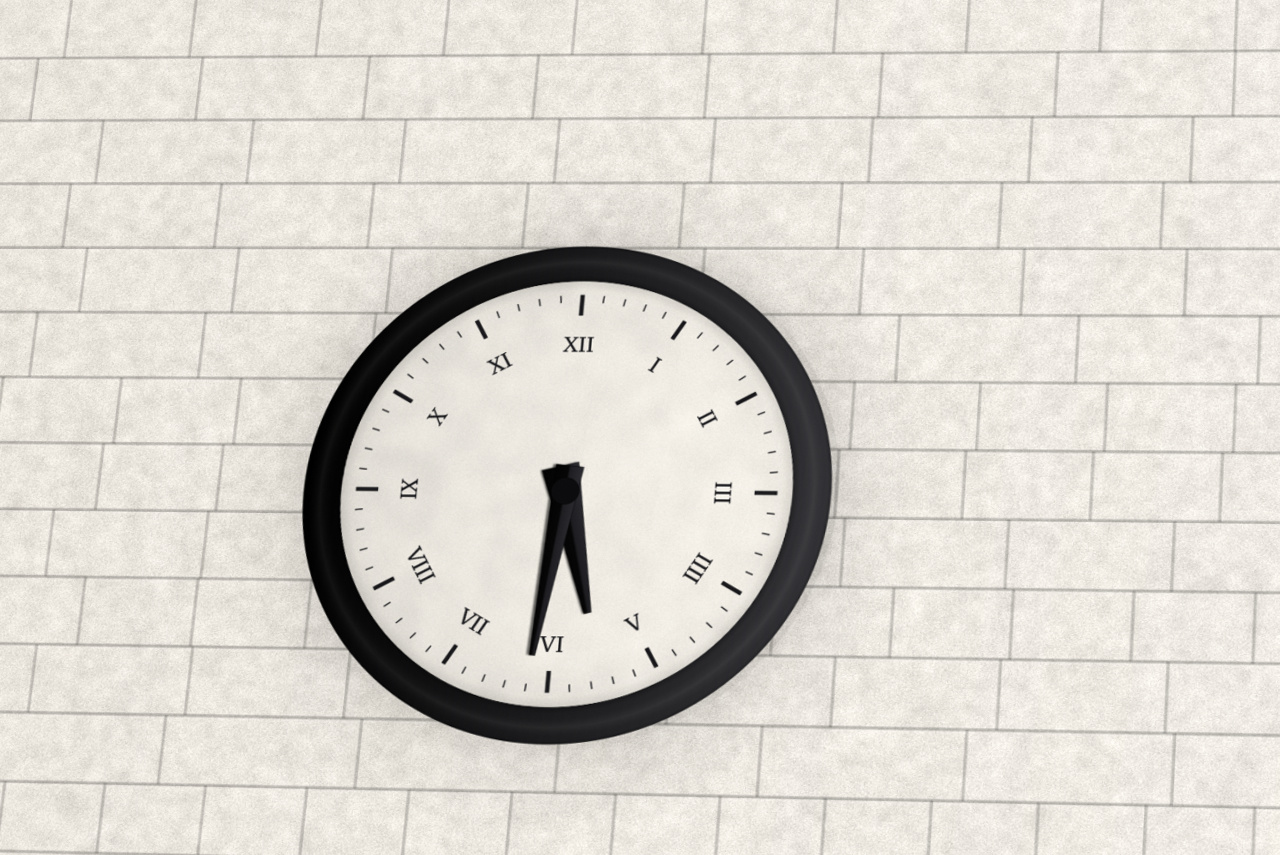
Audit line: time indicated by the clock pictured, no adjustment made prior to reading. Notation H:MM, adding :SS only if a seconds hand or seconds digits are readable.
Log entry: 5:31
